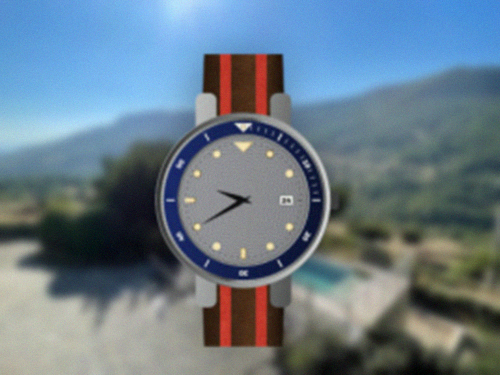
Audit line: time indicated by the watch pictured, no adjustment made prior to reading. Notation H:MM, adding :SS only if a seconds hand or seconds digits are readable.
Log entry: 9:40
